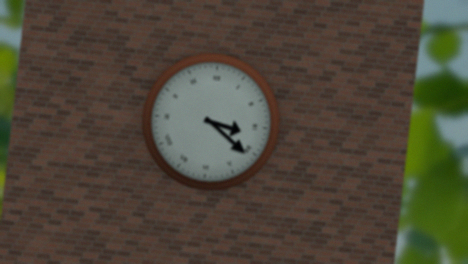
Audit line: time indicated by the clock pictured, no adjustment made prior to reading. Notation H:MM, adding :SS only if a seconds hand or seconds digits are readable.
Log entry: 3:21
